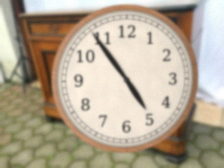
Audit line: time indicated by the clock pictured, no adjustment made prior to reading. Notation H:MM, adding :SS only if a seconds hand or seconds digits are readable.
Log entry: 4:54
